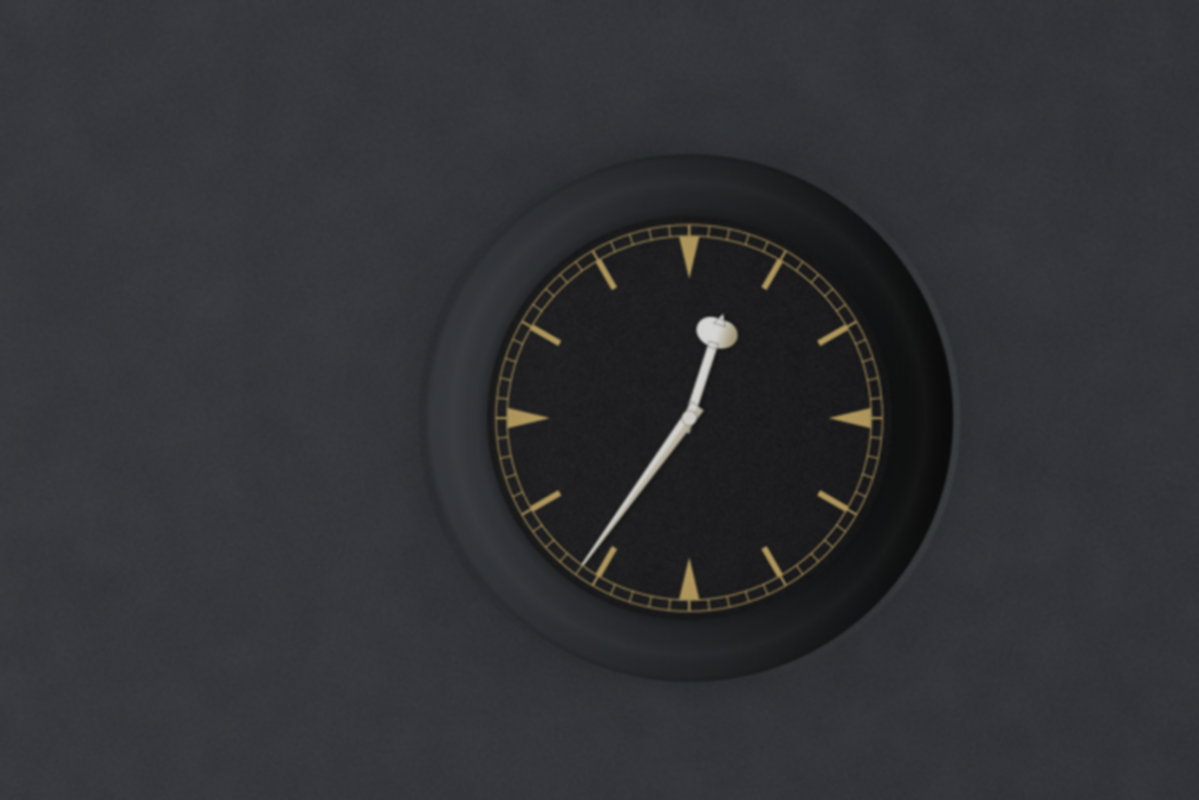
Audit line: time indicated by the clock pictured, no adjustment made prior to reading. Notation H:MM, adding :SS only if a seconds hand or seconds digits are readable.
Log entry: 12:36
